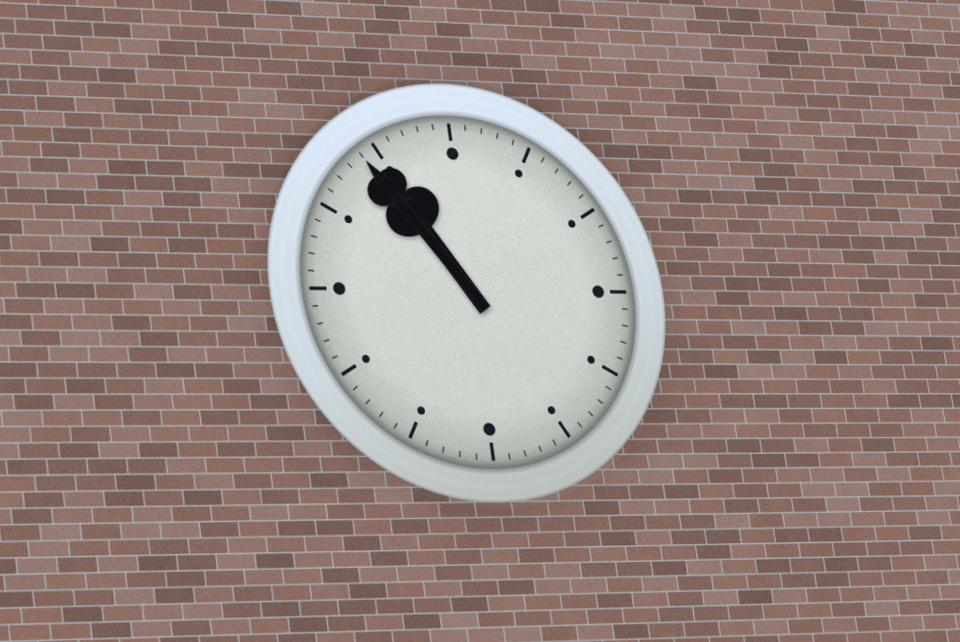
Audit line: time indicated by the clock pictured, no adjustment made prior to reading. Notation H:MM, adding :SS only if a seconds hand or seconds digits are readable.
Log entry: 10:54
